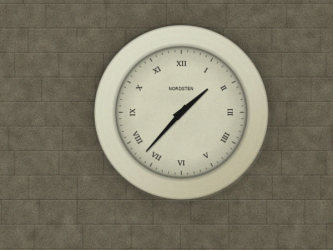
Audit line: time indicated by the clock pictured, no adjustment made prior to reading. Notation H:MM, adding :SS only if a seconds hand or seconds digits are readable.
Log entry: 1:37
